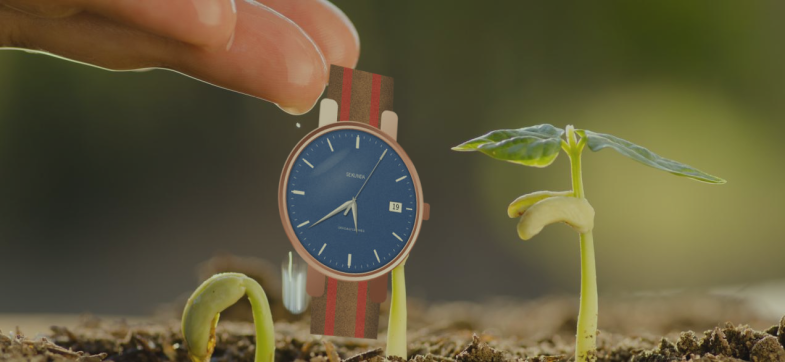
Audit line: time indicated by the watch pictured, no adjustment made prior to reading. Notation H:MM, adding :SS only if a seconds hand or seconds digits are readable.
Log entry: 5:39:05
